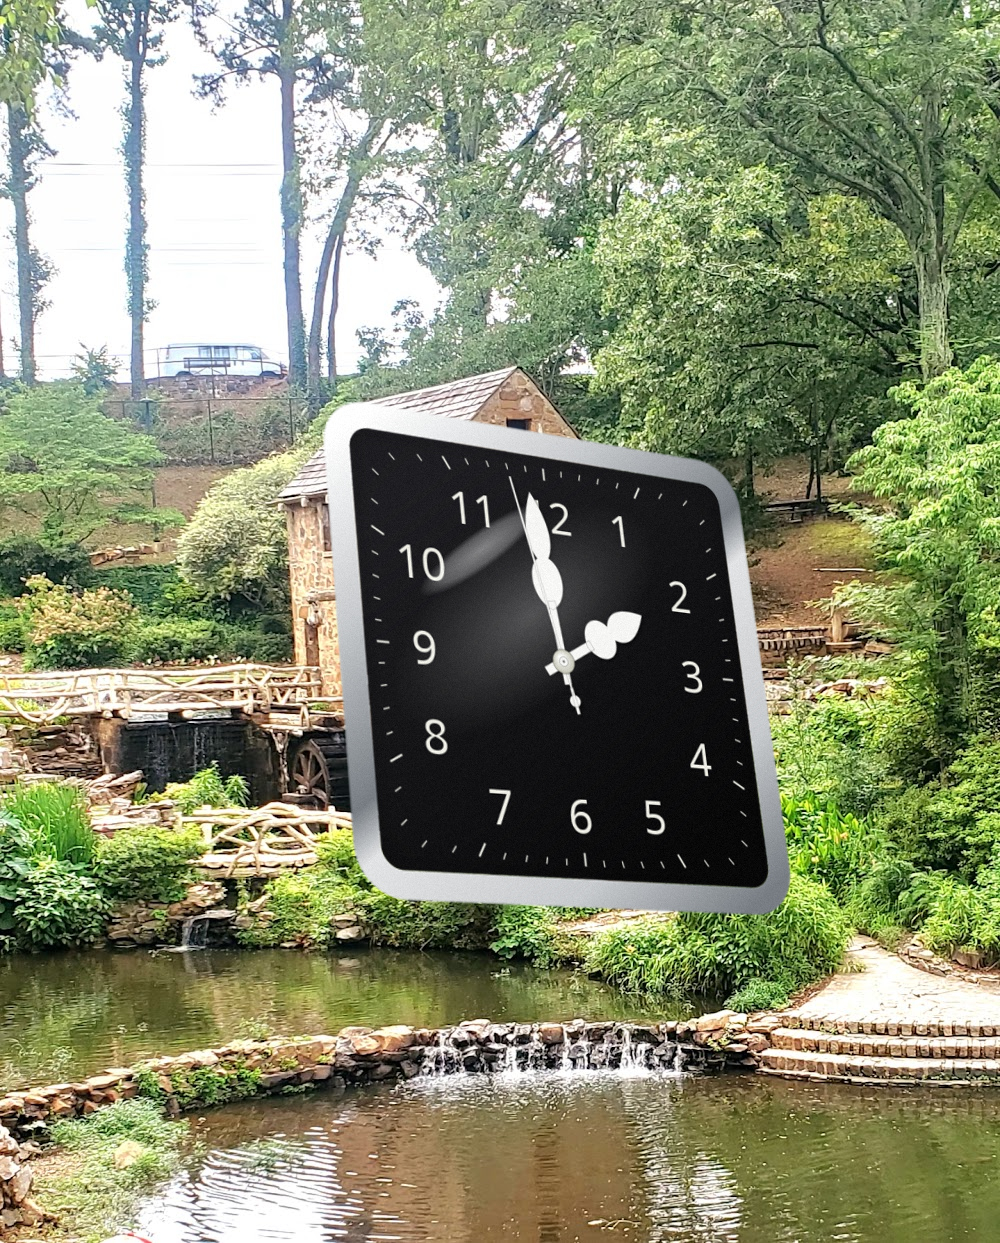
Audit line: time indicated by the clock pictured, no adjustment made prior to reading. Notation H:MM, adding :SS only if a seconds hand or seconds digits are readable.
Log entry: 1:58:58
